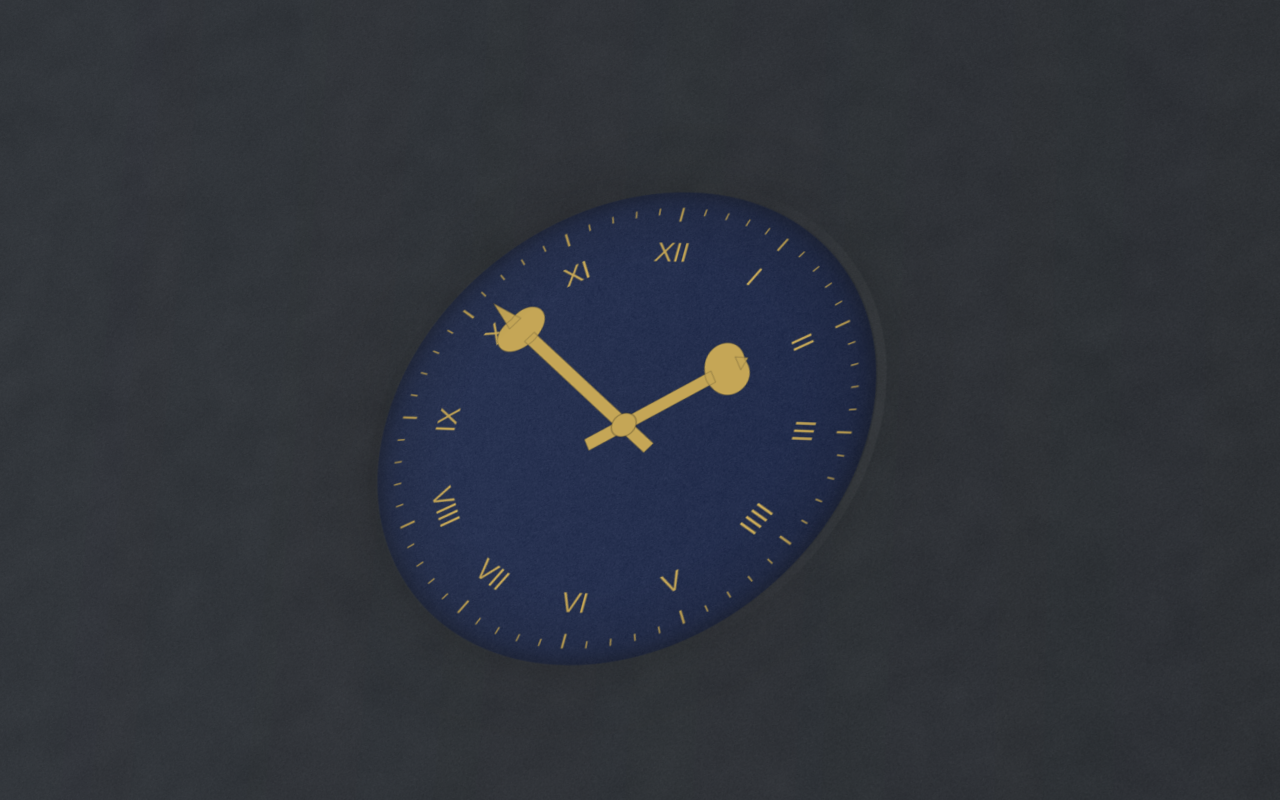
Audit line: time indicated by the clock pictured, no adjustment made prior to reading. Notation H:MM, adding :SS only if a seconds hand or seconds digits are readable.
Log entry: 1:51
